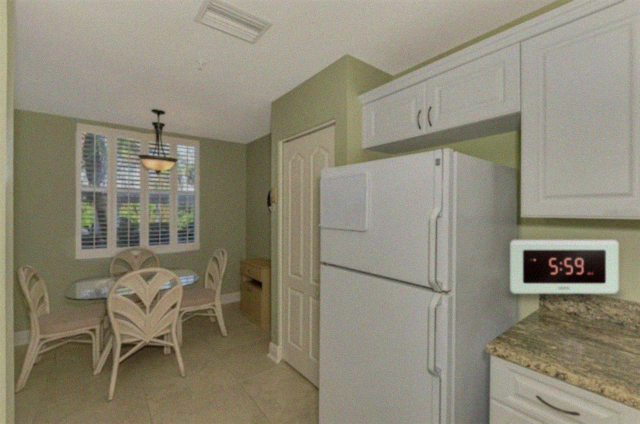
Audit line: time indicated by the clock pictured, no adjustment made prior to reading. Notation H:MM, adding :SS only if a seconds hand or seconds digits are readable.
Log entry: 5:59
